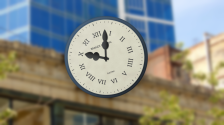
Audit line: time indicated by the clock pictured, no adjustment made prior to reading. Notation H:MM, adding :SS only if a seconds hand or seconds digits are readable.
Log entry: 10:03
